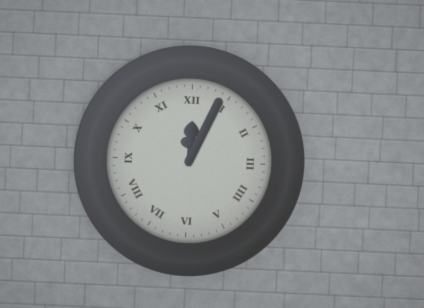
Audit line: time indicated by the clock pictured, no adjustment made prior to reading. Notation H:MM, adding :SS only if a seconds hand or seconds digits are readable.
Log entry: 12:04
